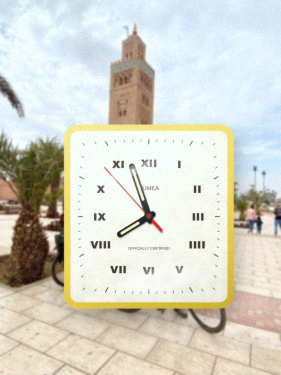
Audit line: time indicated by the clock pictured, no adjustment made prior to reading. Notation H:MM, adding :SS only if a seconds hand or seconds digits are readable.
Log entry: 7:56:53
